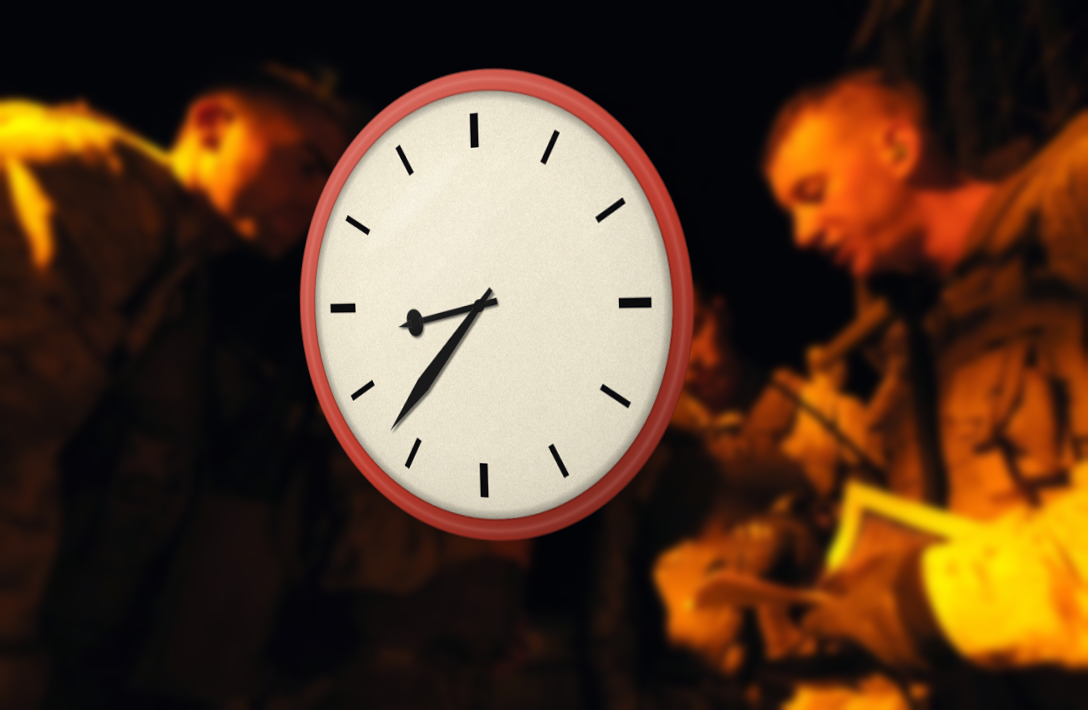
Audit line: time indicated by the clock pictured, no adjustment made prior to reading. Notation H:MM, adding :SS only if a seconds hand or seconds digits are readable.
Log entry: 8:37
